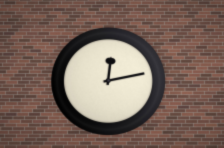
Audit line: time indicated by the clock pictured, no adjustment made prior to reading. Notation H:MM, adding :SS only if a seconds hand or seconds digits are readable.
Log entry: 12:13
